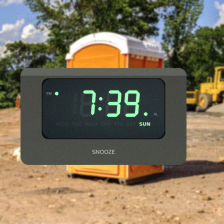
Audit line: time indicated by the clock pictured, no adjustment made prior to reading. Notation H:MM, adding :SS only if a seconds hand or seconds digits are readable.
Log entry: 7:39
